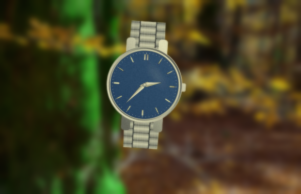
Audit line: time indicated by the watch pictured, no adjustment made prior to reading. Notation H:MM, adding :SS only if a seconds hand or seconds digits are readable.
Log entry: 2:37
